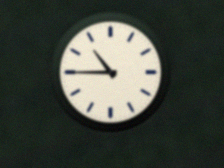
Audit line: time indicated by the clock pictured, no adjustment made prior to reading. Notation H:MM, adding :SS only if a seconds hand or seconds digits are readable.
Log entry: 10:45
